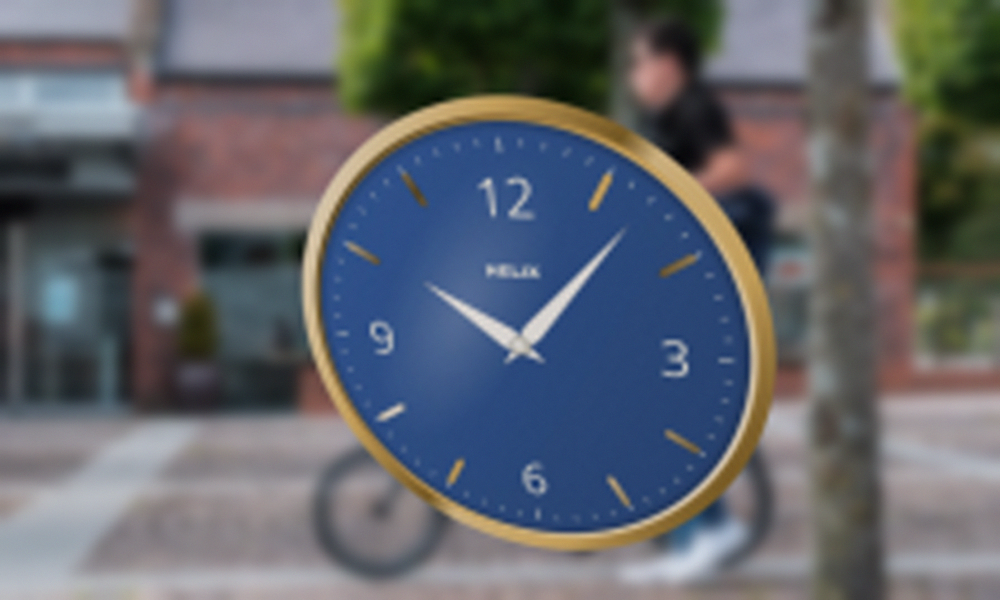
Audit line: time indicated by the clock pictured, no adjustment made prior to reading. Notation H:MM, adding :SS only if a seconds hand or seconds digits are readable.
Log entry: 10:07
